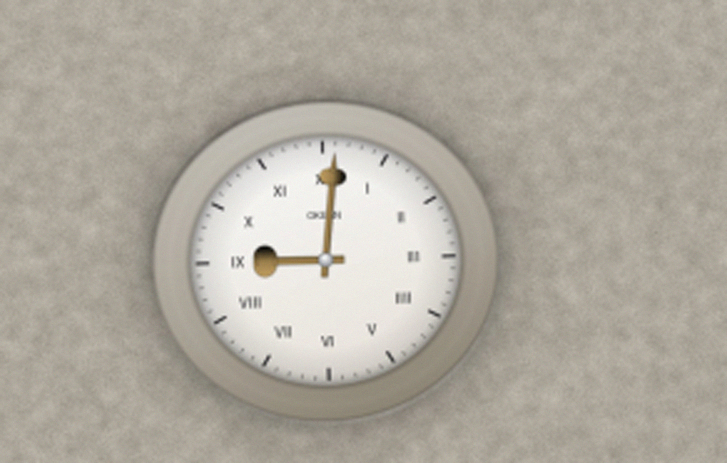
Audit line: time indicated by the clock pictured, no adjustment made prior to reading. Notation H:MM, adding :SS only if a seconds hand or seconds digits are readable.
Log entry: 9:01
